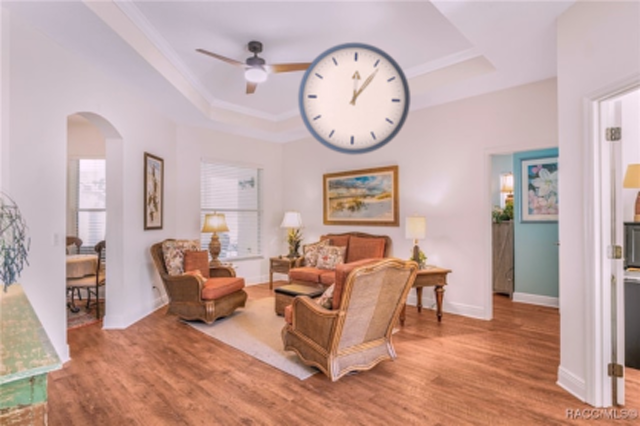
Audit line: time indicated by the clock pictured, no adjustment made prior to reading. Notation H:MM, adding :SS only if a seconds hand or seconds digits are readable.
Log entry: 12:06
